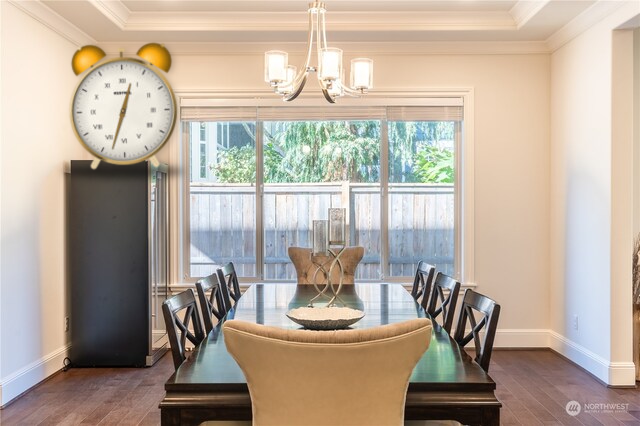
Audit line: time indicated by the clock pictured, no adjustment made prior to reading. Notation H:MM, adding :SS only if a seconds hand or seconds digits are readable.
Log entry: 12:33
